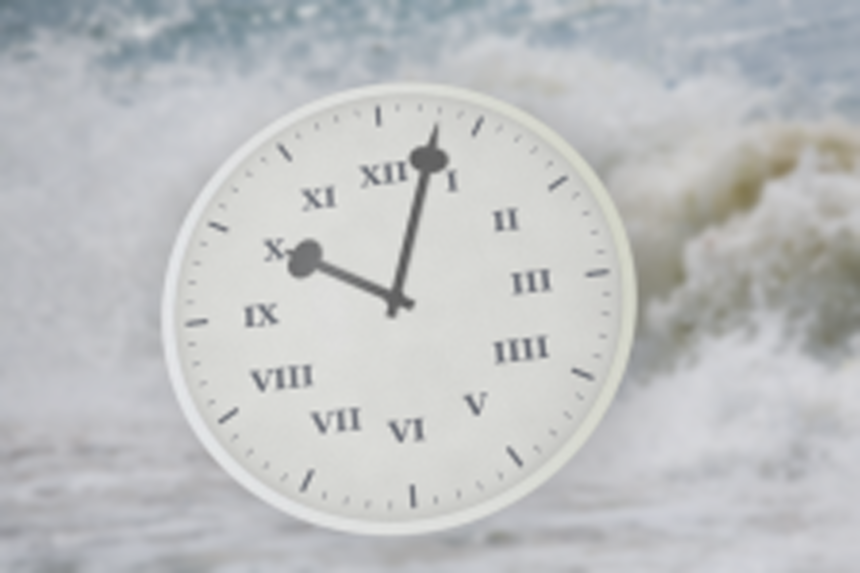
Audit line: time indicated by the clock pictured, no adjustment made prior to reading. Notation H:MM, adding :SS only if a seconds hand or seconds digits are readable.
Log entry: 10:03
